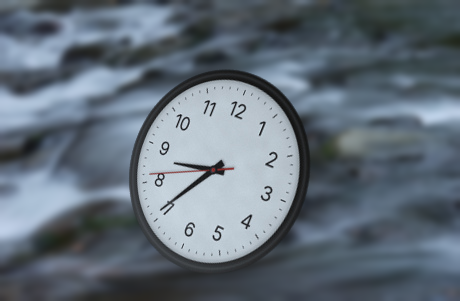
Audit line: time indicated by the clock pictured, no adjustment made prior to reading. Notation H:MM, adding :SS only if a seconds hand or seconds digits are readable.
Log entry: 8:35:41
